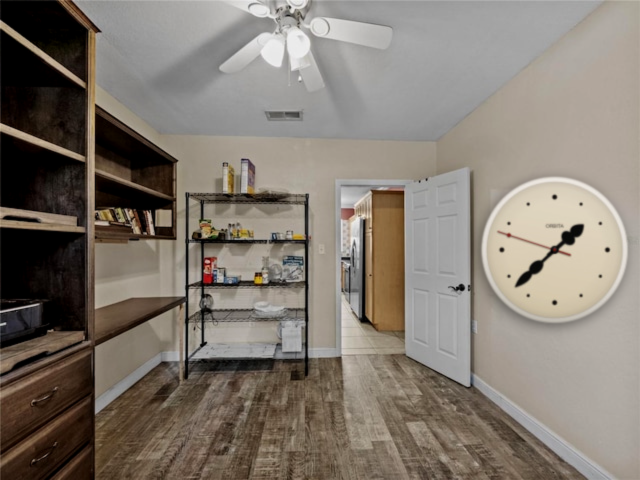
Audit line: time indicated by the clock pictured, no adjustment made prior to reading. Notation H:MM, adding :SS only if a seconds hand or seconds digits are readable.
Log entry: 1:37:48
